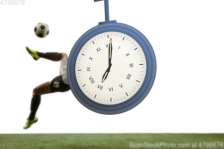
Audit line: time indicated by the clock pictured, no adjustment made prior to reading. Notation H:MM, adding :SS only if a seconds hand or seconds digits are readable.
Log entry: 7:01
